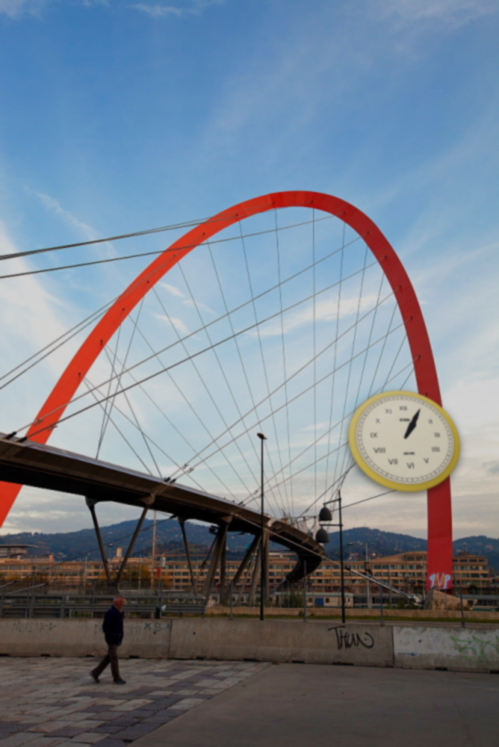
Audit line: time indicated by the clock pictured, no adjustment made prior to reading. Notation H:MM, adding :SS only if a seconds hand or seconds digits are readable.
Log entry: 1:05
